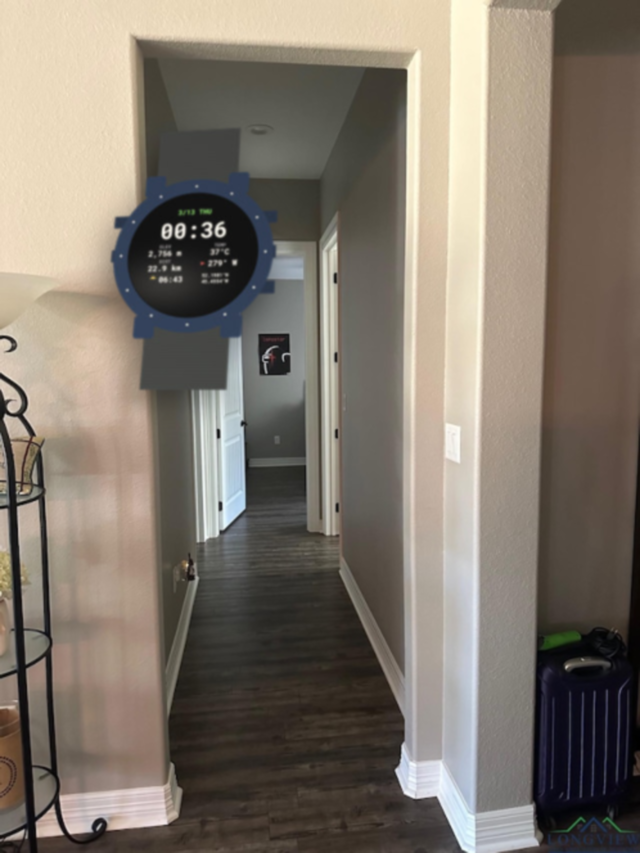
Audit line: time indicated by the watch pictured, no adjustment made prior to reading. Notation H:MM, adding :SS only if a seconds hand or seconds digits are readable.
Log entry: 0:36
